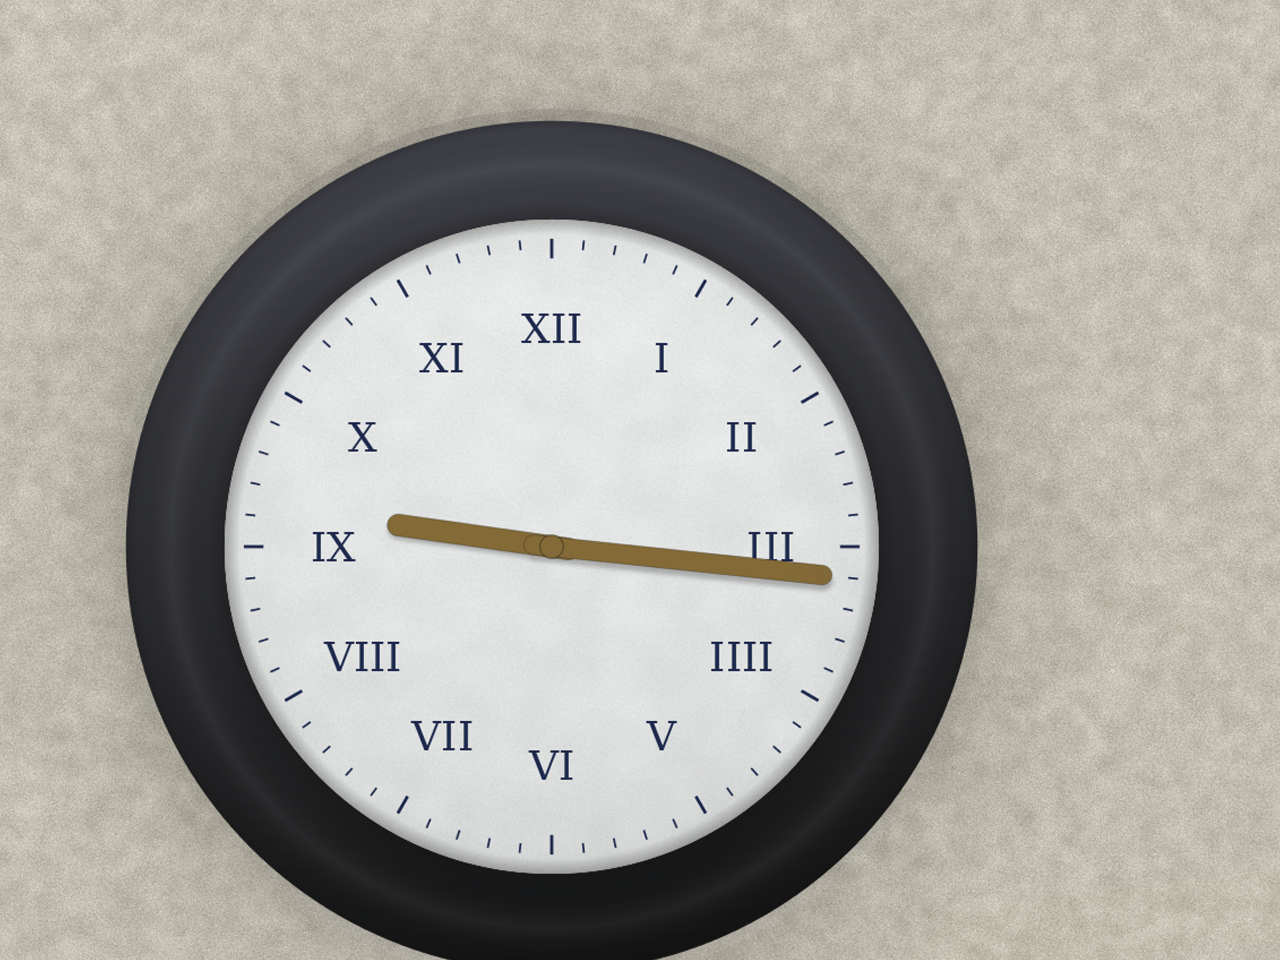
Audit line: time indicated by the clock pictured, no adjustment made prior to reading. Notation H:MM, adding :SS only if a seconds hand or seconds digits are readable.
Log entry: 9:16
